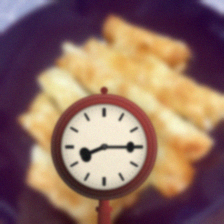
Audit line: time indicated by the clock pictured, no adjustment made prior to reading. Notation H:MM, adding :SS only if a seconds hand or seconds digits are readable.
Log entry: 8:15
